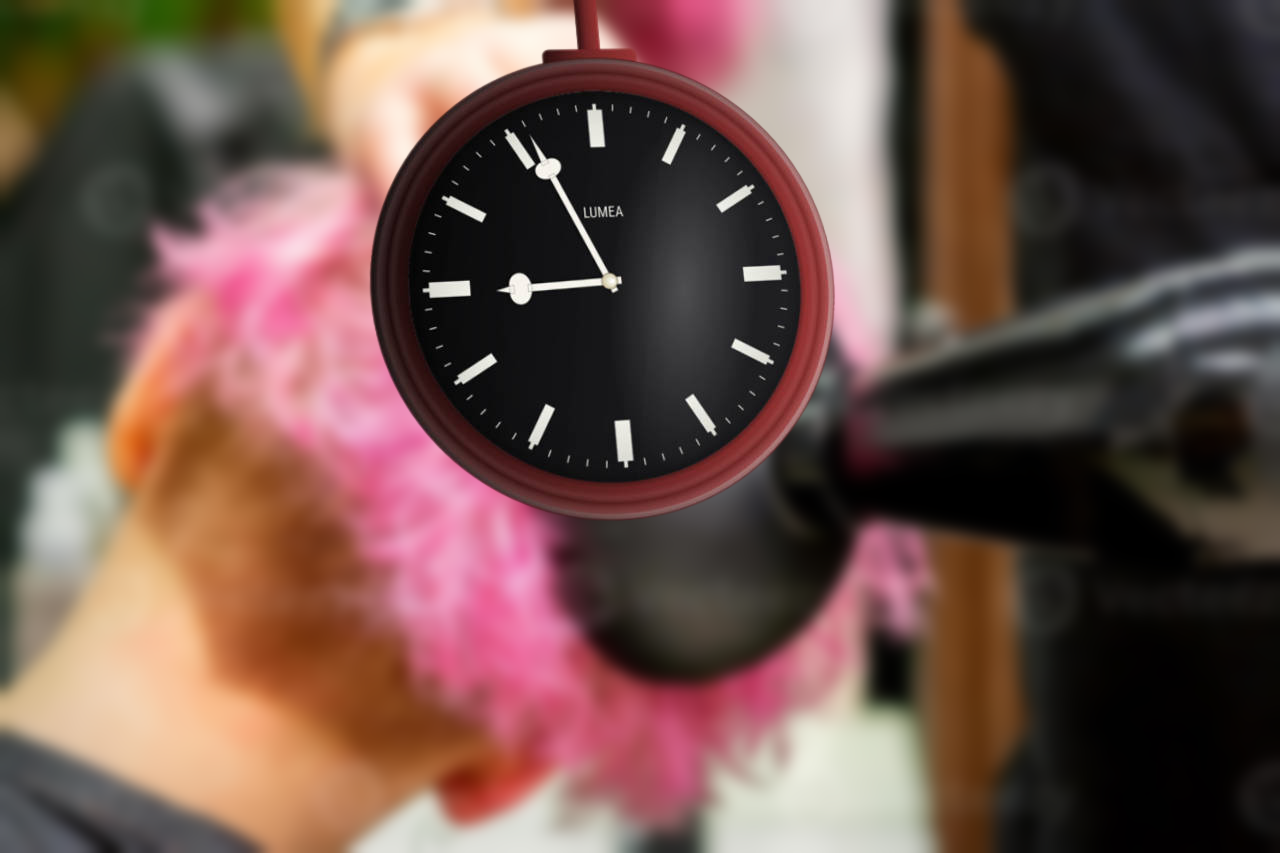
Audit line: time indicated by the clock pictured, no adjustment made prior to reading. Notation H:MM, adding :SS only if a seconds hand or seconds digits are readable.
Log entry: 8:56
